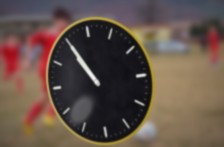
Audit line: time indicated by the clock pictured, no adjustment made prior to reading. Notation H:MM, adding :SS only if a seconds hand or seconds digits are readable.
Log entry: 10:55
